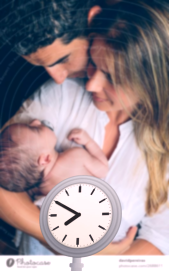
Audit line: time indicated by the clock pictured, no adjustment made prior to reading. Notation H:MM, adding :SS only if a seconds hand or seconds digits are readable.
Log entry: 7:50
